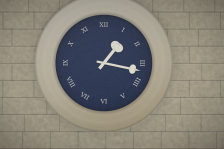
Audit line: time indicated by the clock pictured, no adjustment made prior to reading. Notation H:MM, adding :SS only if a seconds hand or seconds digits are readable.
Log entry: 1:17
